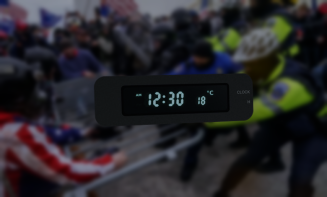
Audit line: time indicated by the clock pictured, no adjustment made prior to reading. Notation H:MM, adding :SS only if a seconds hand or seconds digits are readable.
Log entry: 12:30
